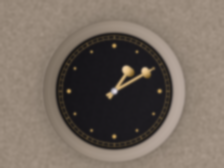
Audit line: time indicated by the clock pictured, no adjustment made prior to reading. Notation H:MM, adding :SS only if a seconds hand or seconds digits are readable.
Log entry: 1:10
